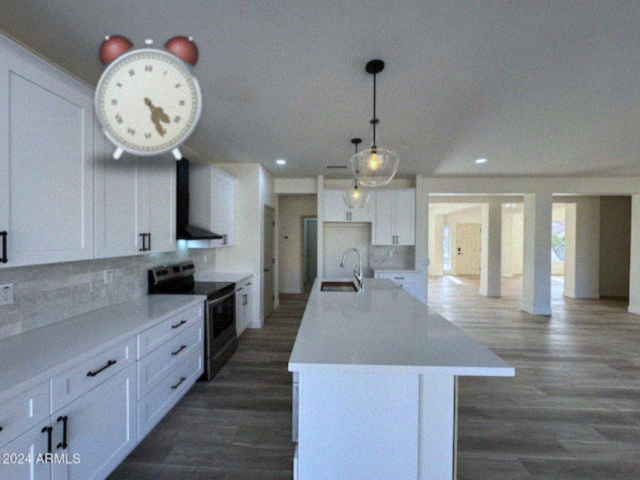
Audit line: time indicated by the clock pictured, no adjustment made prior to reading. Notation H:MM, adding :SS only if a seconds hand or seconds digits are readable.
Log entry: 4:26
